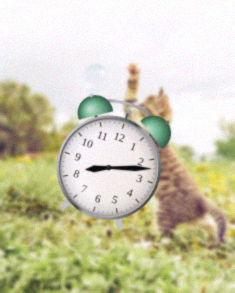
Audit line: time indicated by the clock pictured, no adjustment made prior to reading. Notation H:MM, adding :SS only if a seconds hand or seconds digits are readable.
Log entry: 8:12
